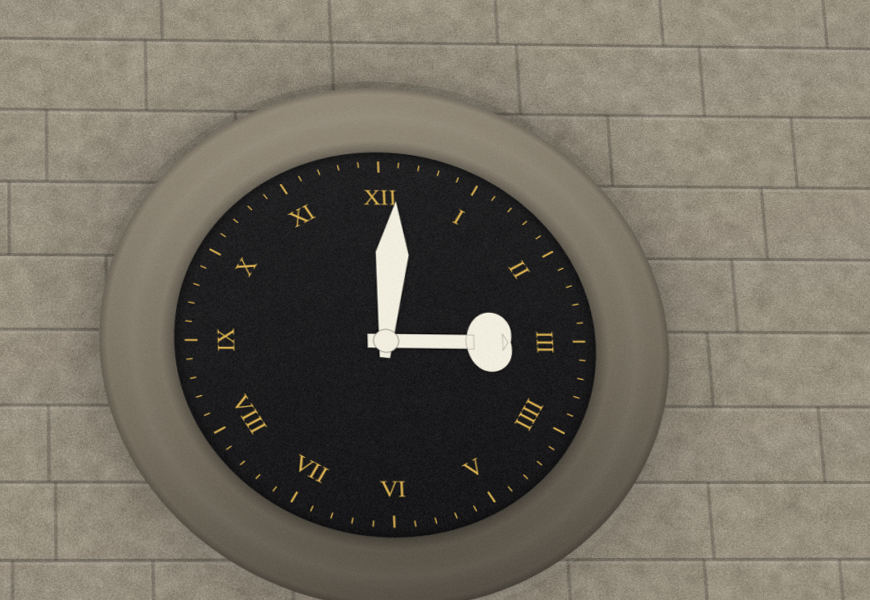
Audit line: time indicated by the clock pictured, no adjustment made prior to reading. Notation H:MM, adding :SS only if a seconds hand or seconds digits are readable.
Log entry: 3:01
